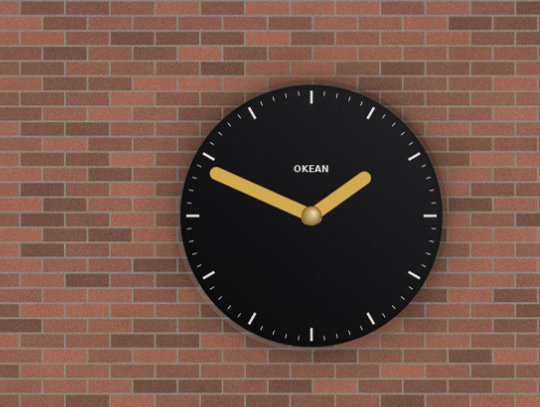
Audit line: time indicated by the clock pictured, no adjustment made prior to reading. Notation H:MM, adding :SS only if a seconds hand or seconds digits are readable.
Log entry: 1:49
